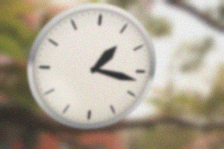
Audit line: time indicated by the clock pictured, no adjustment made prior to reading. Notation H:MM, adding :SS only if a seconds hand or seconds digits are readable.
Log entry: 1:17
